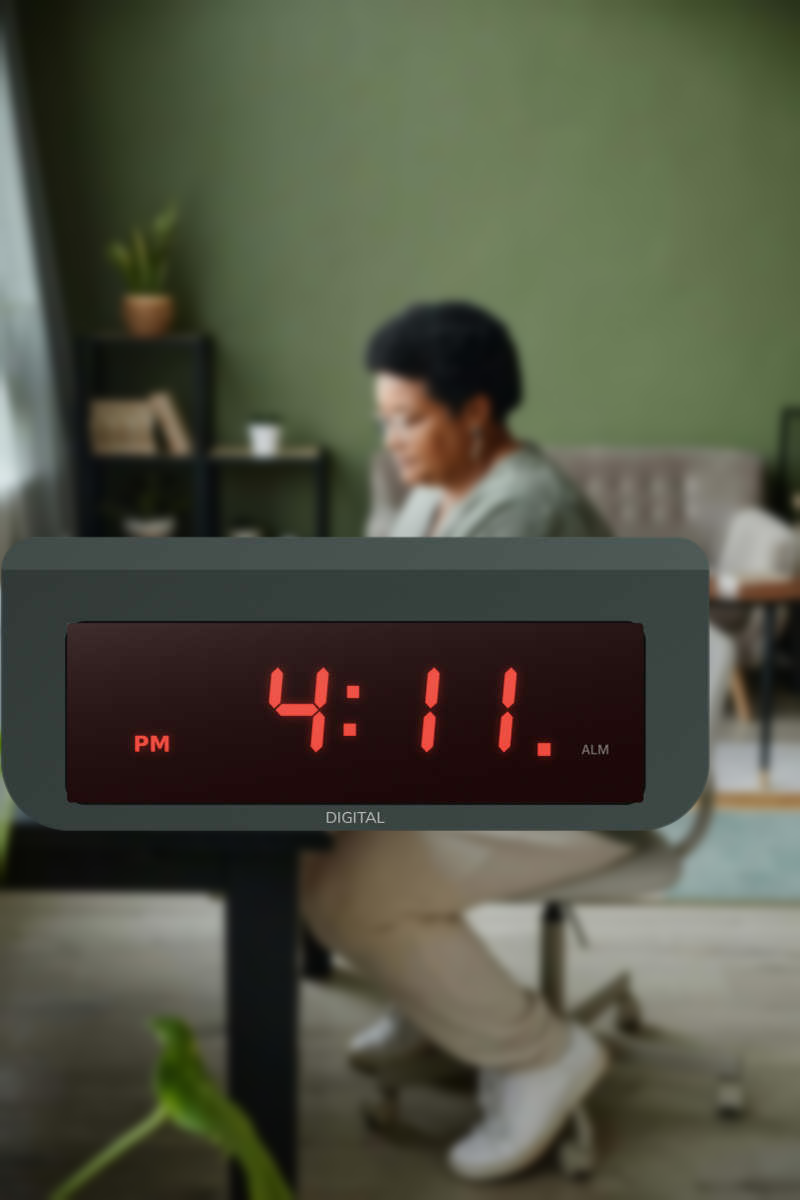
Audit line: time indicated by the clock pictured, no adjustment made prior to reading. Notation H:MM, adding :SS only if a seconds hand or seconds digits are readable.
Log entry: 4:11
